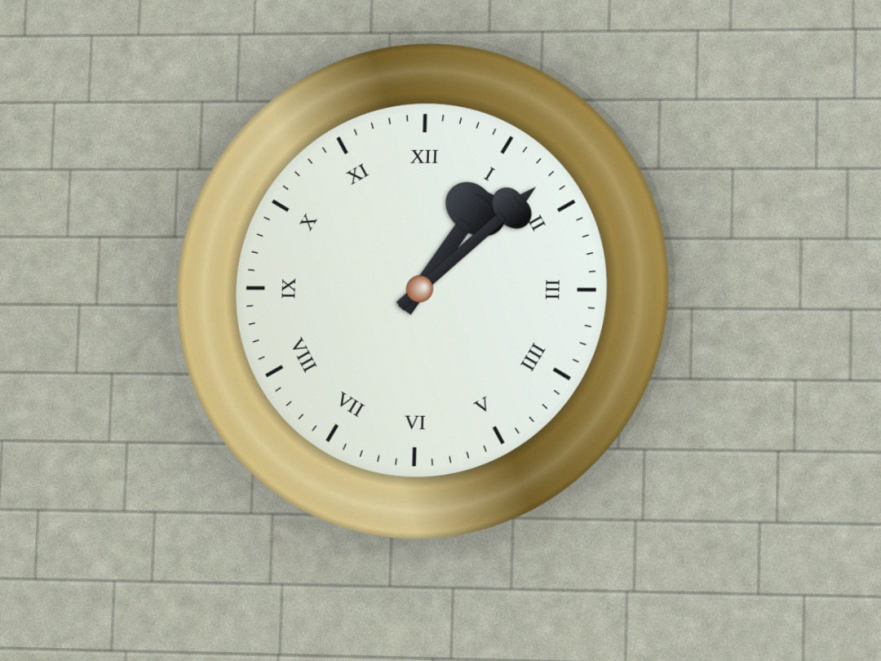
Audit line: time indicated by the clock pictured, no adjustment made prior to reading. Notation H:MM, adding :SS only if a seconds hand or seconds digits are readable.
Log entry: 1:08
